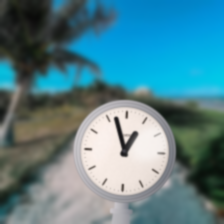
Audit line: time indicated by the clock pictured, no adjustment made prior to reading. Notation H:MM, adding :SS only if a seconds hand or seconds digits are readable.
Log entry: 12:57
